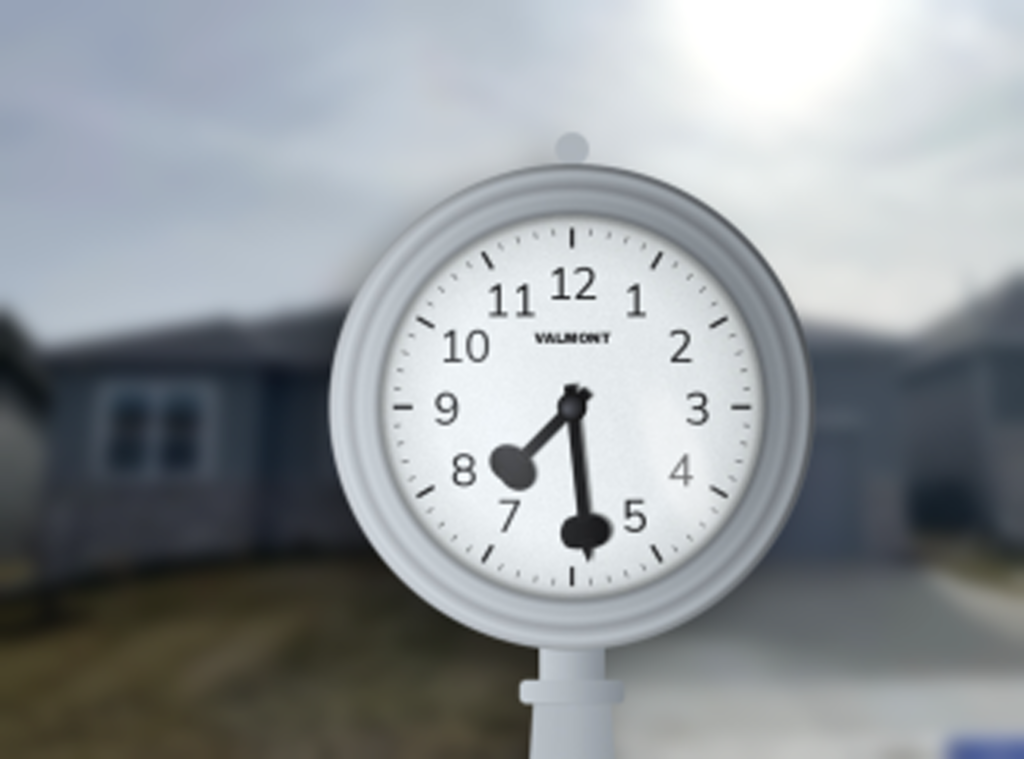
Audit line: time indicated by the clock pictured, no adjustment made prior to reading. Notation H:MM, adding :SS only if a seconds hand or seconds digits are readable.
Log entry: 7:29
